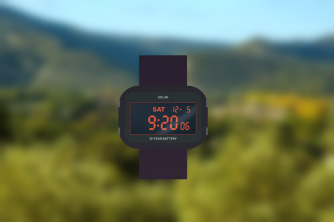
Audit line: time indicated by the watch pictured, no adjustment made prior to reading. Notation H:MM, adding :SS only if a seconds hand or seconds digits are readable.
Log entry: 9:20:06
